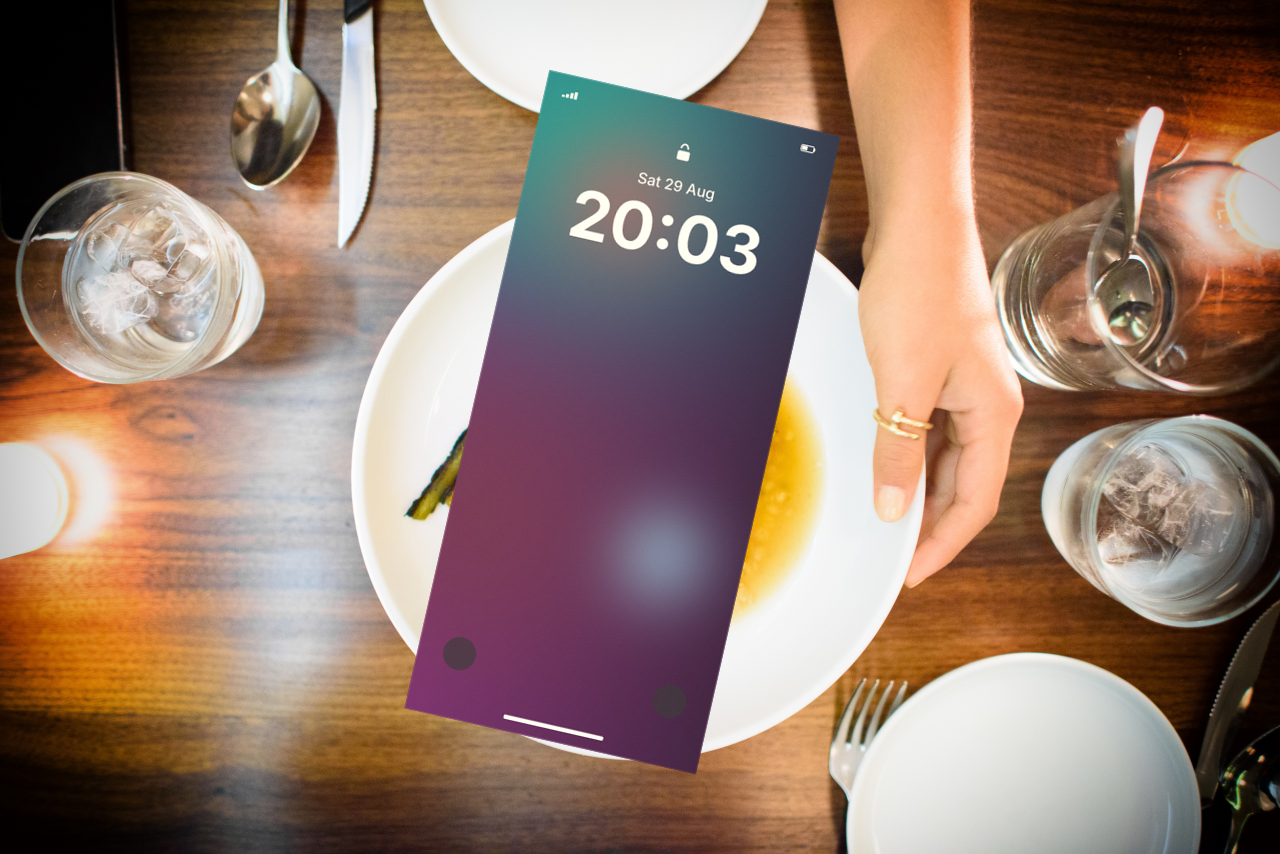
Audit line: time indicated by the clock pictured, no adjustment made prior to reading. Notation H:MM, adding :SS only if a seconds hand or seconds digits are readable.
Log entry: 20:03
